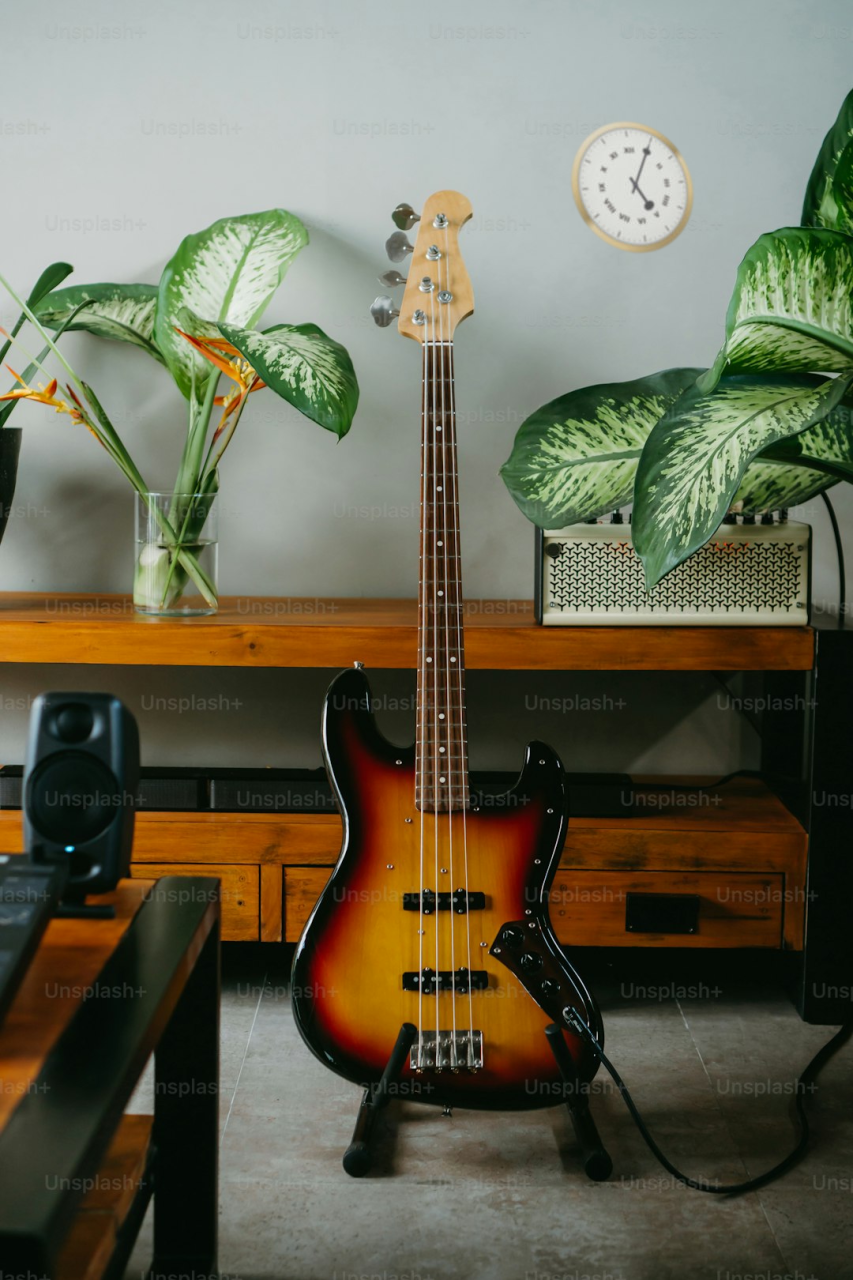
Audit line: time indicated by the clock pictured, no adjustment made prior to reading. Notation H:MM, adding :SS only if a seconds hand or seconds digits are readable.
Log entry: 5:05
